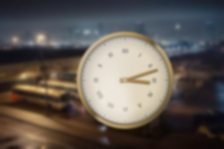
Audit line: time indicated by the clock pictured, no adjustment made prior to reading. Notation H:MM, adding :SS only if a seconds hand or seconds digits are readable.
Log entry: 3:12
